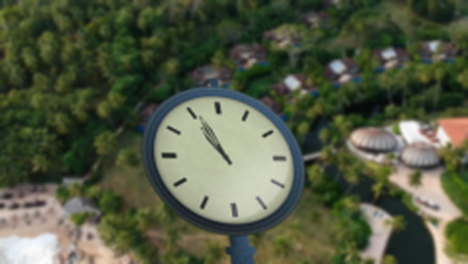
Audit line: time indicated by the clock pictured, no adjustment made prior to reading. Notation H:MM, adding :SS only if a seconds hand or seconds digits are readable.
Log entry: 10:56
